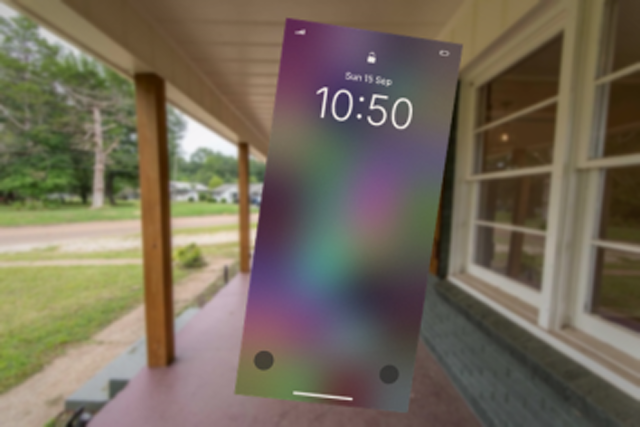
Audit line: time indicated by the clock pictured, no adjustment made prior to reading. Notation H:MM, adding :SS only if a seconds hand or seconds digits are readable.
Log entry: 10:50
